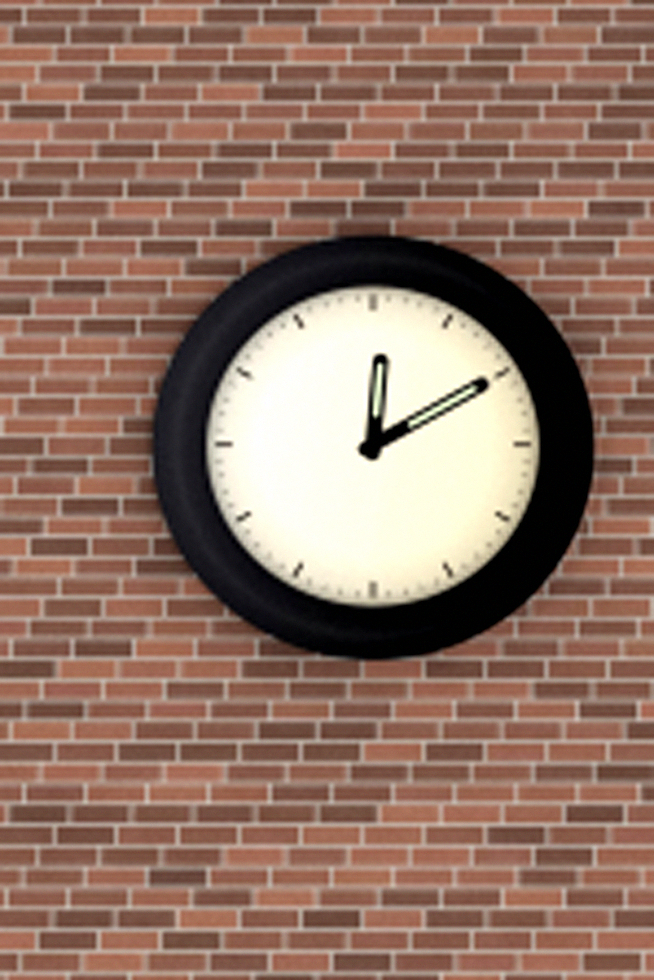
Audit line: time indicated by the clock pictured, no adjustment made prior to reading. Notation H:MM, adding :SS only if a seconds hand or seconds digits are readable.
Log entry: 12:10
